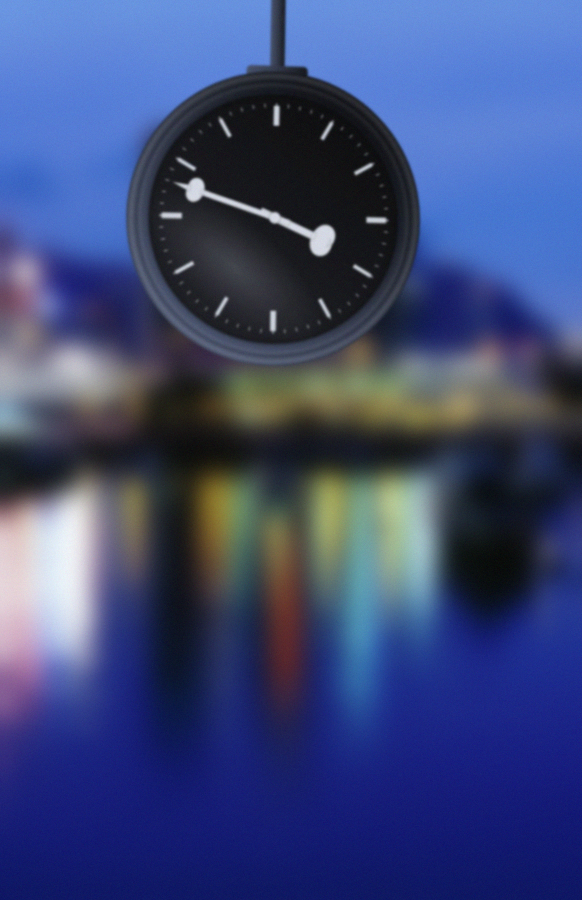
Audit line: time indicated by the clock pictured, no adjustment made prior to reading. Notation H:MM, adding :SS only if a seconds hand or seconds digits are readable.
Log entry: 3:48
